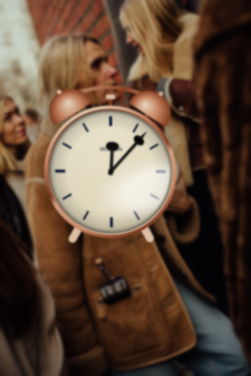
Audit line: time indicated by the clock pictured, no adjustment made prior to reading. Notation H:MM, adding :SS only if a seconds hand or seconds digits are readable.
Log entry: 12:07
